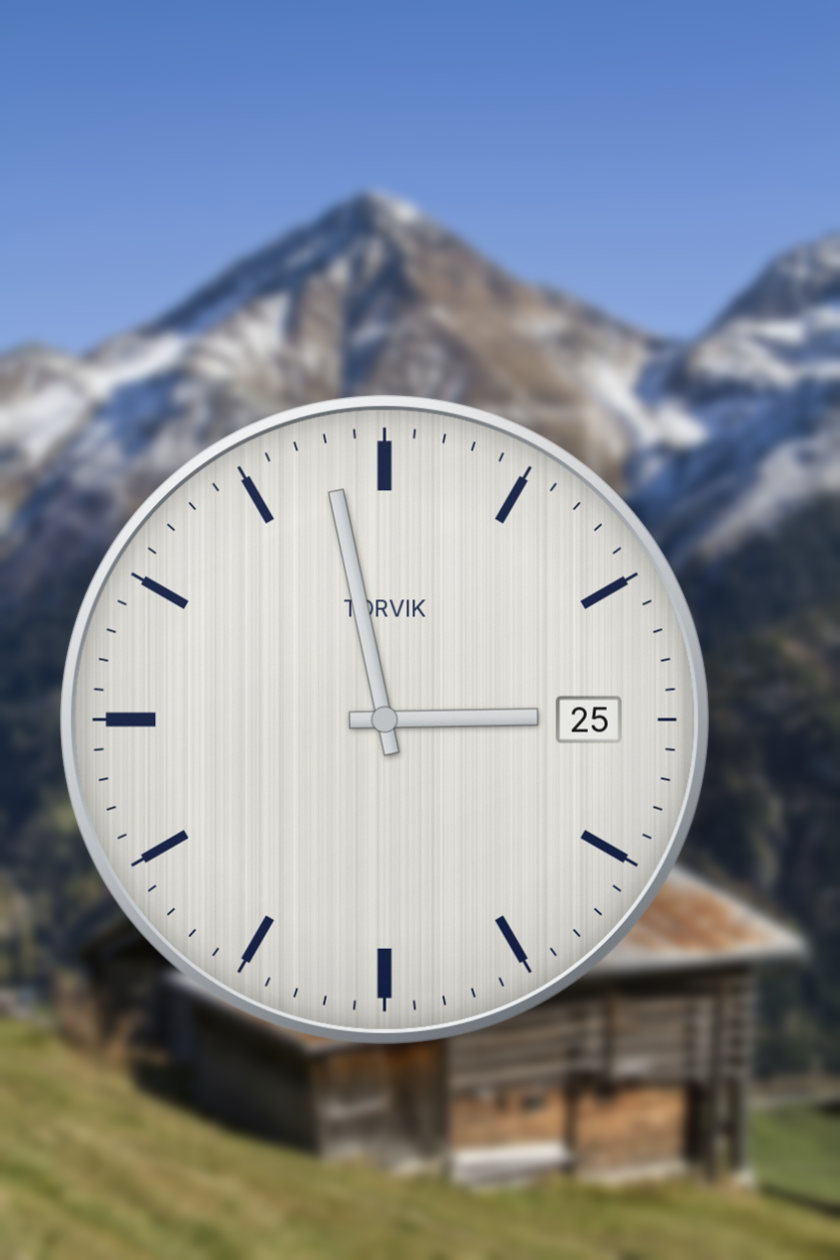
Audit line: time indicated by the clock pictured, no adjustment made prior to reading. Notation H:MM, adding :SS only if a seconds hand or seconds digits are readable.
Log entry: 2:58
